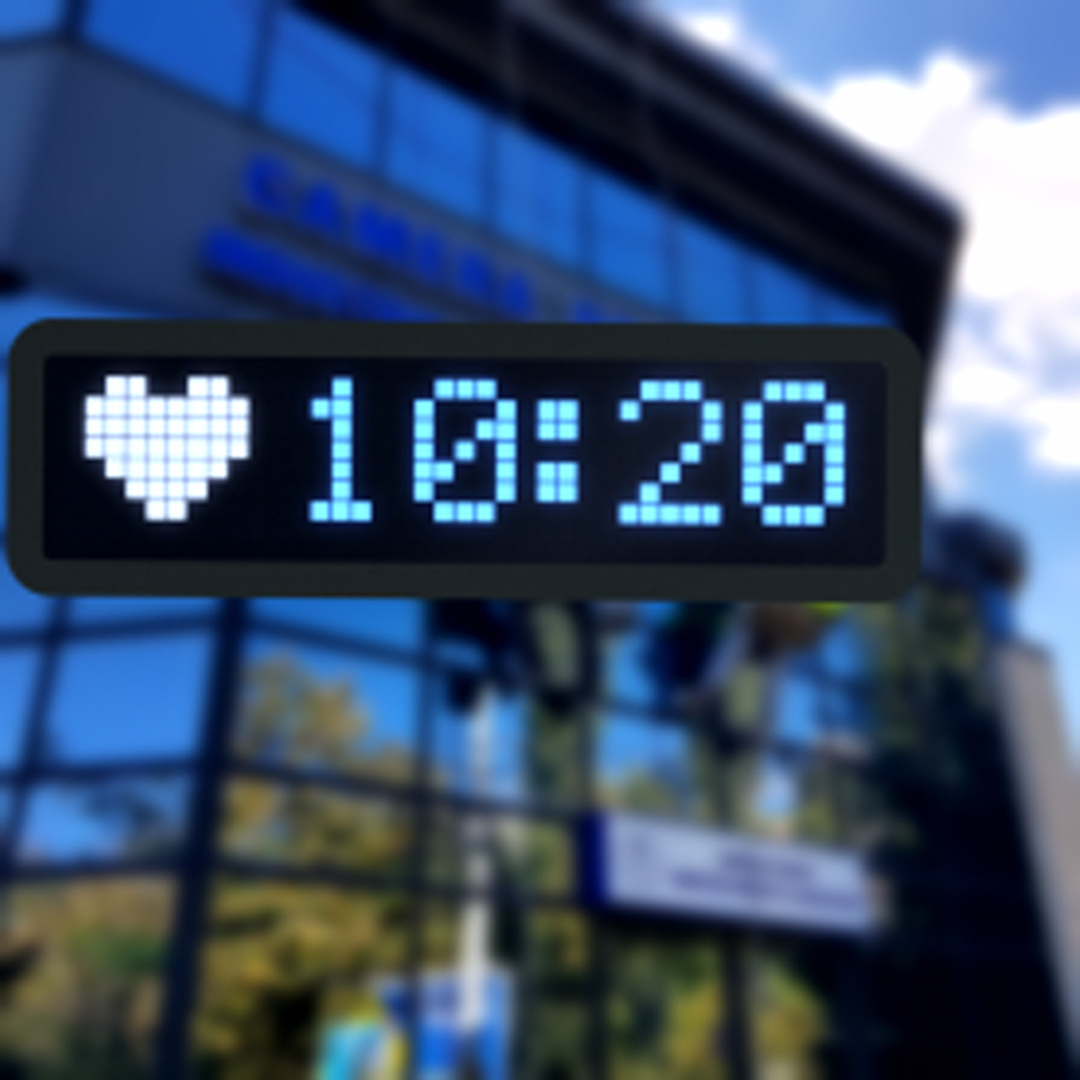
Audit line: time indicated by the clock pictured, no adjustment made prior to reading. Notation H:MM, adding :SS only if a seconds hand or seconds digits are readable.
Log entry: 10:20
